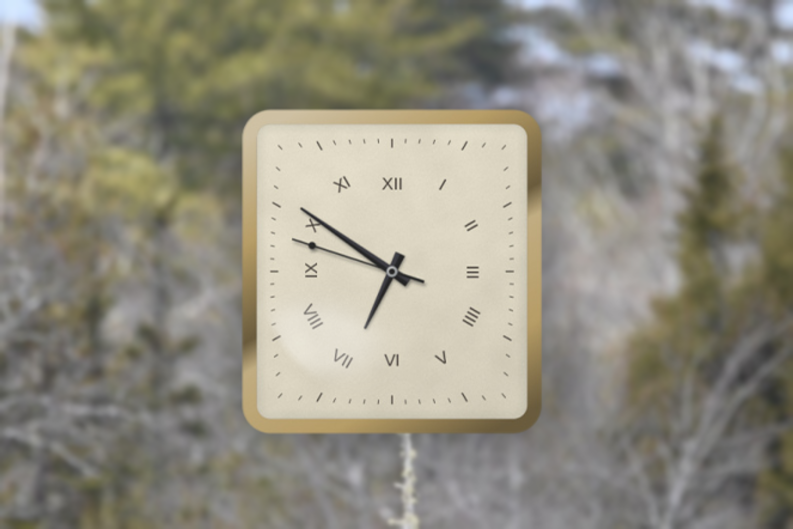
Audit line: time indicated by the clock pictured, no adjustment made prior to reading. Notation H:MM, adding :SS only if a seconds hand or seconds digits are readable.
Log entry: 6:50:48
